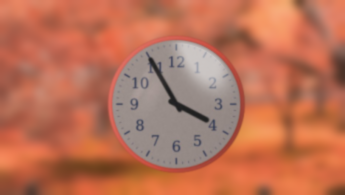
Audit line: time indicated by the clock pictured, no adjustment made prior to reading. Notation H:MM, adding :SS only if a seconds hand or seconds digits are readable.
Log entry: 3:55
